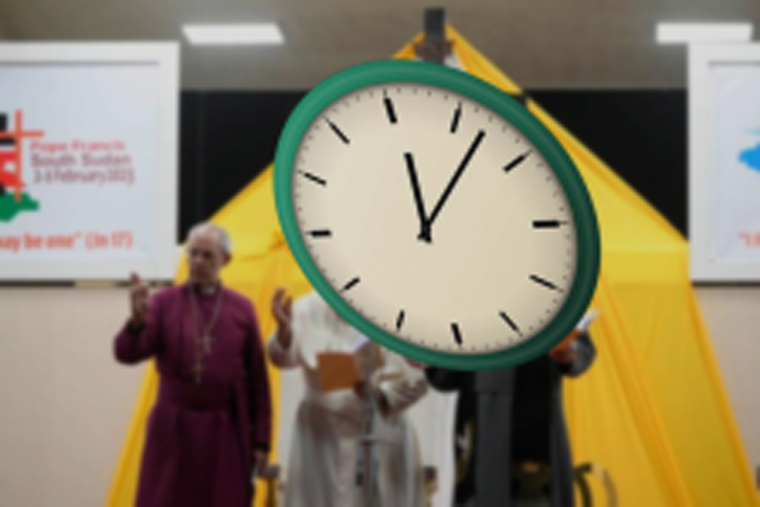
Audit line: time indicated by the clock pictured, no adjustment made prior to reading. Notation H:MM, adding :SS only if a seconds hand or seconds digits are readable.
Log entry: 12:07
